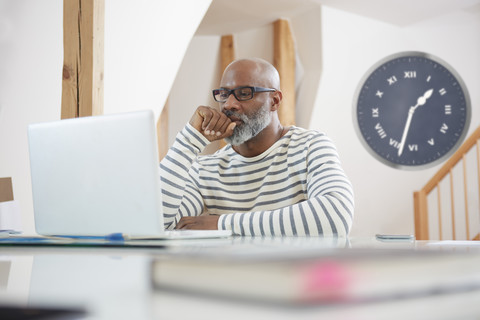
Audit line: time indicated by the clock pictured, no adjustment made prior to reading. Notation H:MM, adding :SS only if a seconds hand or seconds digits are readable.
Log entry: 1:33
